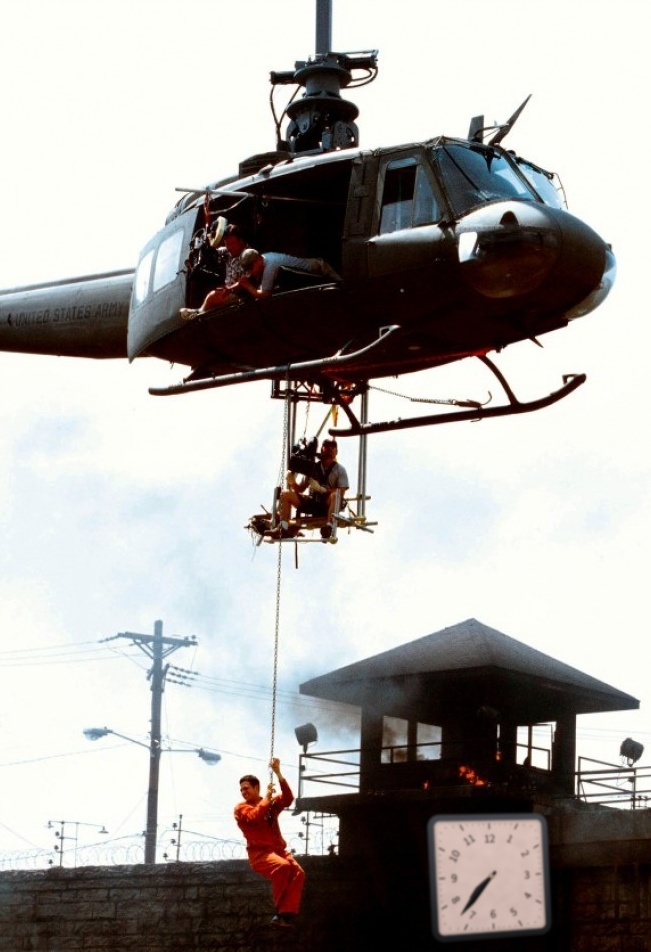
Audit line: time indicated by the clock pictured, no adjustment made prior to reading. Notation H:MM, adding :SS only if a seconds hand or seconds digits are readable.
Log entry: 7:37
